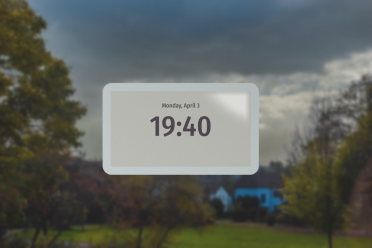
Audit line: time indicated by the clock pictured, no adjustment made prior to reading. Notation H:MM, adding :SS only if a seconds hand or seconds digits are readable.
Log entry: 19:40
